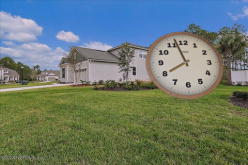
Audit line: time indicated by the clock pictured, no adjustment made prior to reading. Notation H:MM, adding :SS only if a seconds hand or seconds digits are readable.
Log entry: 7:57
